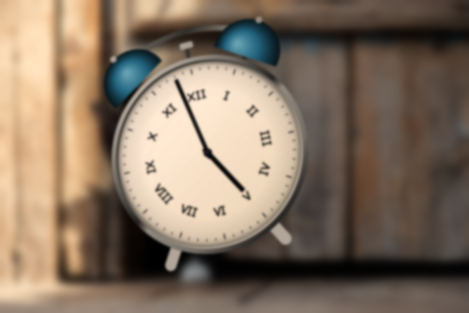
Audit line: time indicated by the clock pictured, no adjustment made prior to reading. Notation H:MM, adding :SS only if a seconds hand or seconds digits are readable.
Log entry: 4:58
